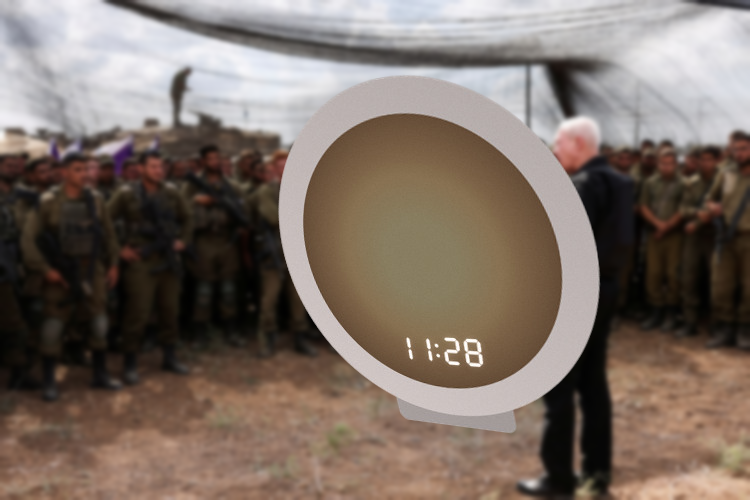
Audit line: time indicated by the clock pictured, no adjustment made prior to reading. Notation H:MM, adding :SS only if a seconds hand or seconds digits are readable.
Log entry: 11:28
